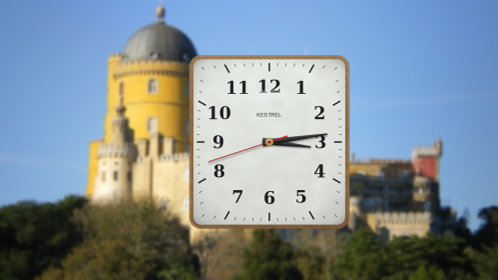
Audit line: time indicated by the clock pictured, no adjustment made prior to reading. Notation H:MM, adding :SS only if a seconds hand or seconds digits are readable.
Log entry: 3:13:42
